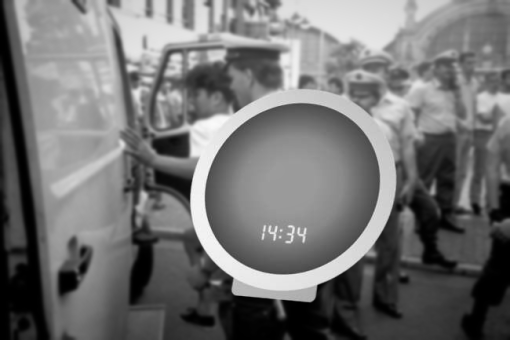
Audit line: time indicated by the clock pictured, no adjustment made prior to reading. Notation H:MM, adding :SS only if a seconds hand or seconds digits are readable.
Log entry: 14:34
